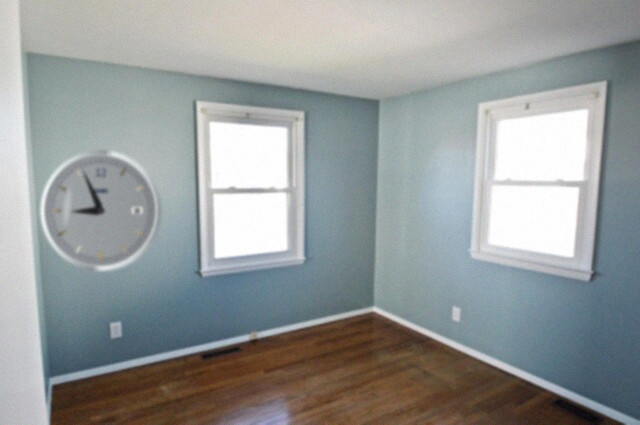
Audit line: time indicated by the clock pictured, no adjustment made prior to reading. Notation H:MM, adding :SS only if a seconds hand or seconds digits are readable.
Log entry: 8:56
